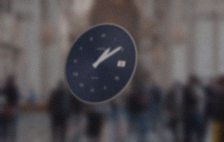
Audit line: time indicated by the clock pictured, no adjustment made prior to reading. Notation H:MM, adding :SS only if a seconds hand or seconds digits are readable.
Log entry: 1:09
